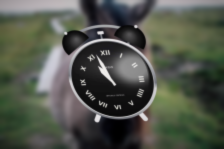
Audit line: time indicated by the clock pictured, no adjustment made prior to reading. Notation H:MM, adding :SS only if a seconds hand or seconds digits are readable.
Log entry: 10:57
